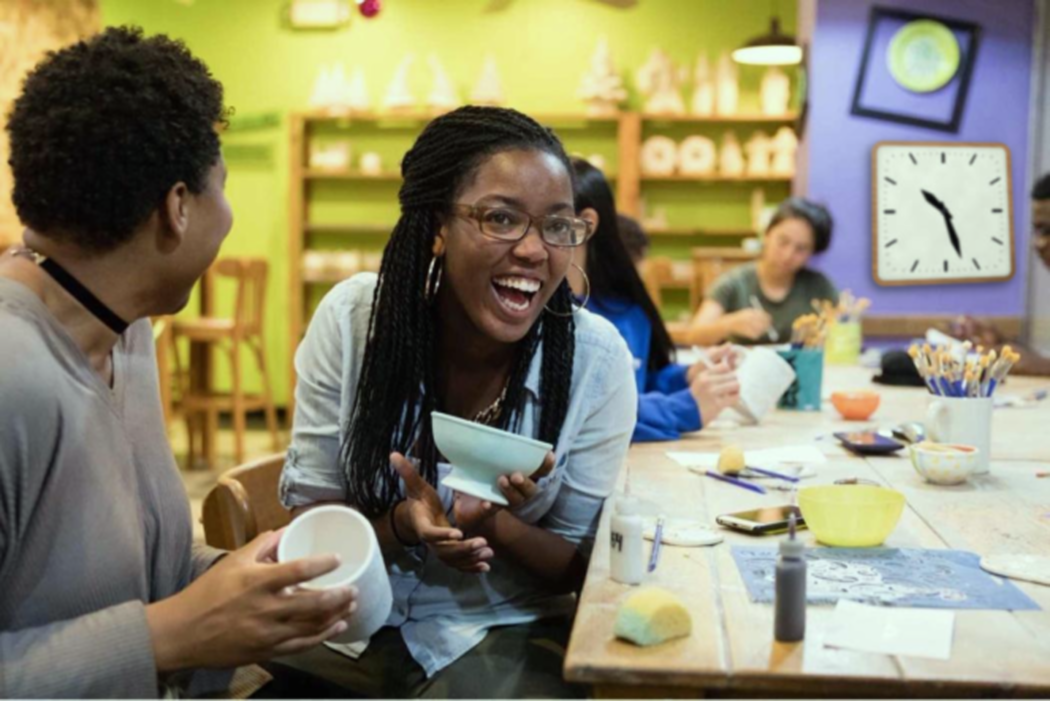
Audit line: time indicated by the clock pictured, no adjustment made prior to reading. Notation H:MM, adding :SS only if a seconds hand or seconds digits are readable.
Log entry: 10:27
